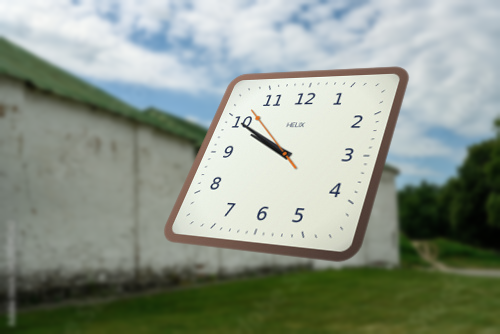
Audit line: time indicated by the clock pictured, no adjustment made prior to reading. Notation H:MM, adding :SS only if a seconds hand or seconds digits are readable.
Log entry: 9:49:52
